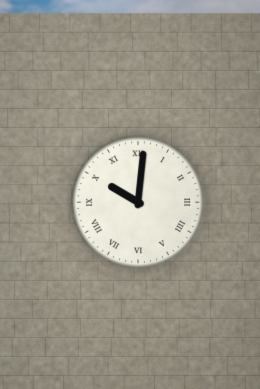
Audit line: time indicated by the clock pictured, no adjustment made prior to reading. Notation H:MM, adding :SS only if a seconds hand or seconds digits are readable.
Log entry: 10:01
